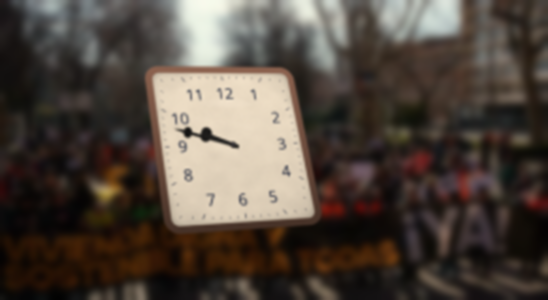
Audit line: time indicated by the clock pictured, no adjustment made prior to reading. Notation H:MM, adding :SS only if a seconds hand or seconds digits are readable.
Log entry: 9:48
